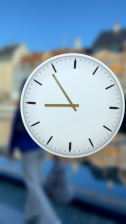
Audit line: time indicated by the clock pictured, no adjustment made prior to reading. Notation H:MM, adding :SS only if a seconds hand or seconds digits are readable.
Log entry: 8:54
